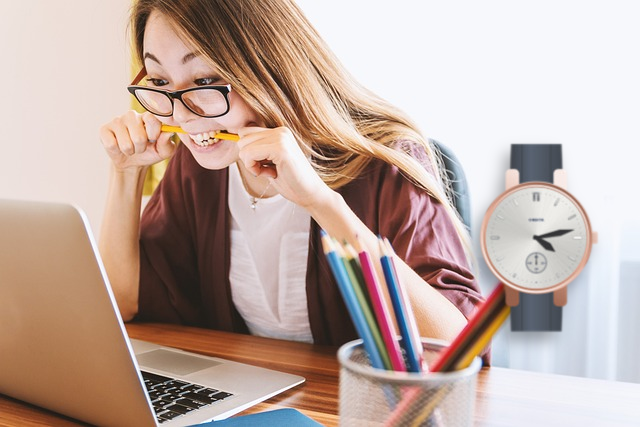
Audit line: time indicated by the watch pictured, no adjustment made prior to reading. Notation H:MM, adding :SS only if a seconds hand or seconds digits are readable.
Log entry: 4:13
